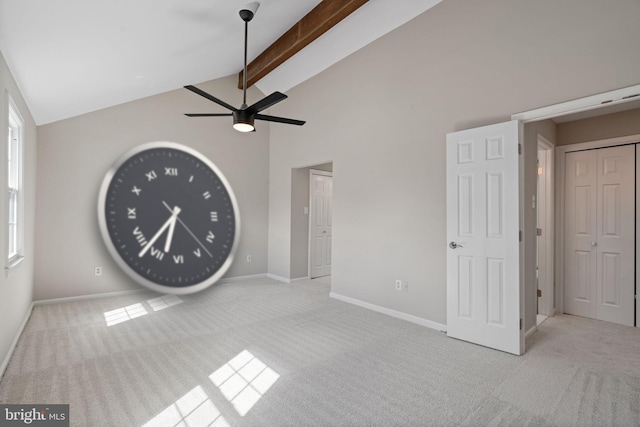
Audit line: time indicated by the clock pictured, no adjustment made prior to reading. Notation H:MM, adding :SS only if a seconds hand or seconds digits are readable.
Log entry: 6:37:23
